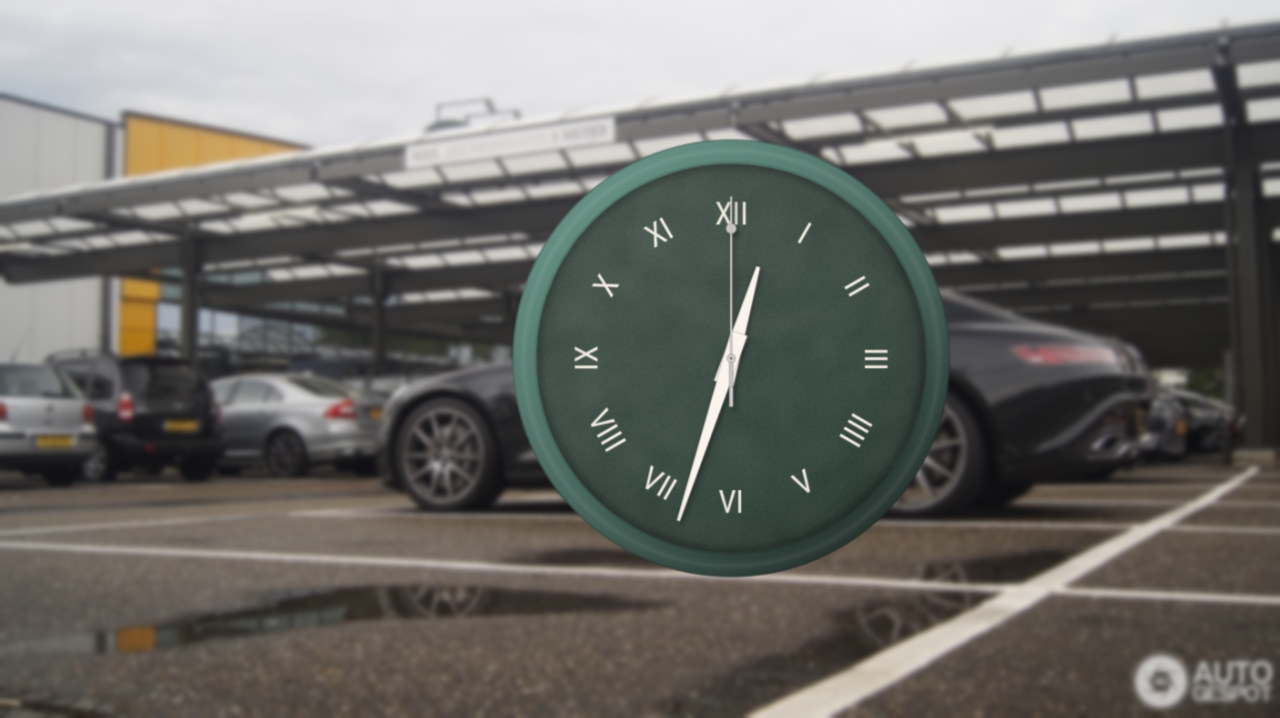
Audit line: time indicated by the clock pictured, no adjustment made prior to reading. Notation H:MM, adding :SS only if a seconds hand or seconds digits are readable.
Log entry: 12:33:00
